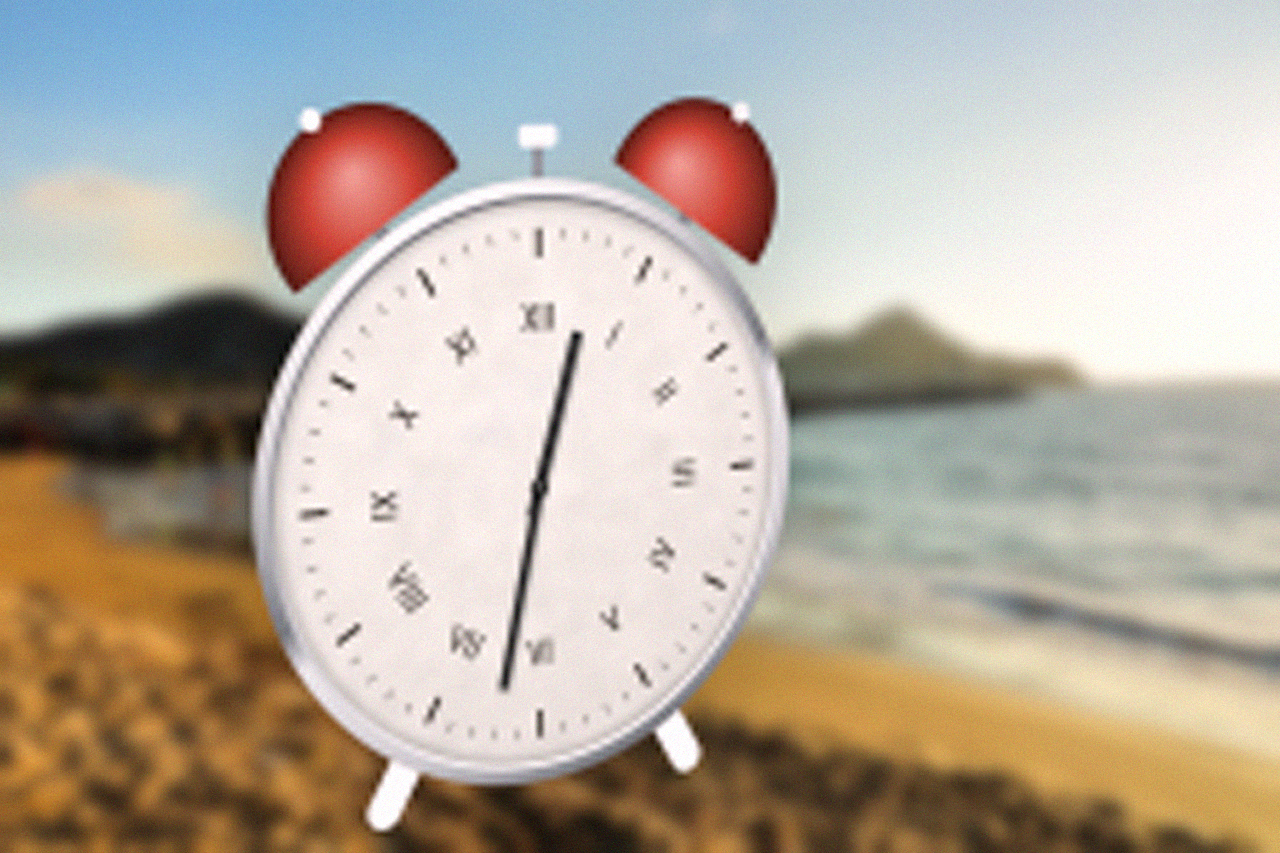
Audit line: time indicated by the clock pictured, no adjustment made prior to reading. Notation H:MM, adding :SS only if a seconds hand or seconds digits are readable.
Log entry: 12:32
